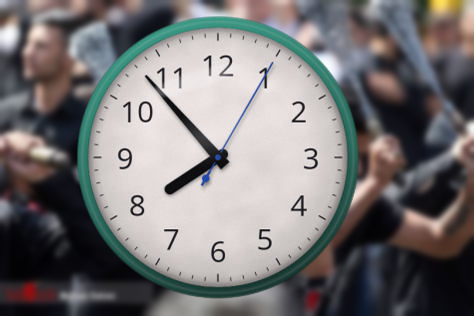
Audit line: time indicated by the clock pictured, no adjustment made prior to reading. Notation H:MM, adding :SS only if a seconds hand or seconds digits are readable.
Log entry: 7:53:05
